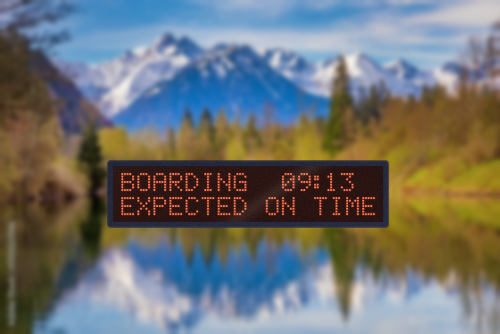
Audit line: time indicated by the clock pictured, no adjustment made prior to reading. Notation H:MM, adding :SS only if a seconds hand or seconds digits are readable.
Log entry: 9:13
